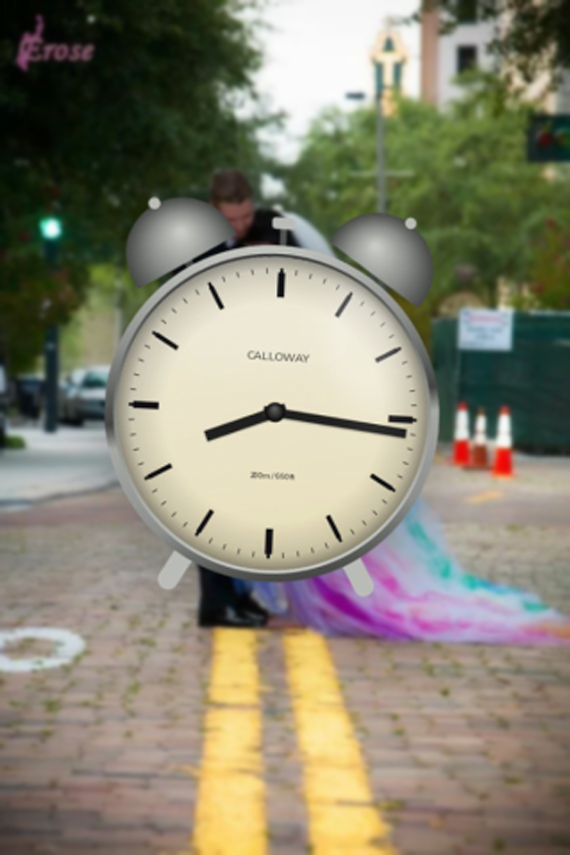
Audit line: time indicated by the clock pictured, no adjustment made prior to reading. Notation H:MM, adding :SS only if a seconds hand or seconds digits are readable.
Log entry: 8:16
